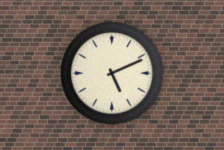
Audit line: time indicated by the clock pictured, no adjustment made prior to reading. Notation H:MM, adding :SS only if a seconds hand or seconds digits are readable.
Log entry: 5:11
